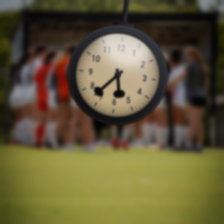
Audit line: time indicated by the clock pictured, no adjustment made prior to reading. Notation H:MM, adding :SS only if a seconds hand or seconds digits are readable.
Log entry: 5:37
